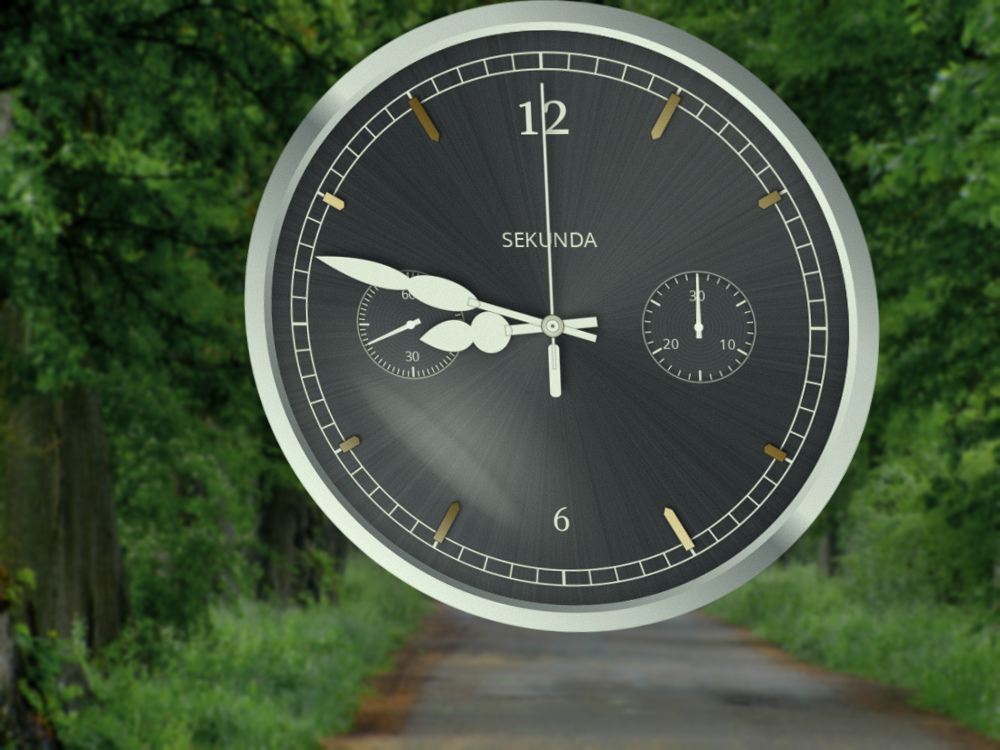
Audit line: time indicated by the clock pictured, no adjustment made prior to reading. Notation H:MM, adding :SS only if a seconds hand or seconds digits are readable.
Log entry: 8:47:41
